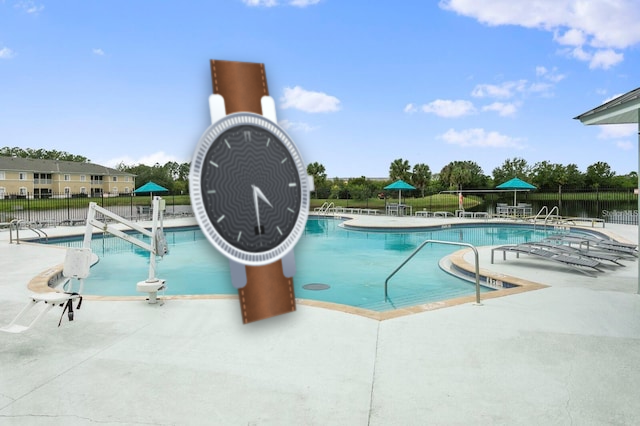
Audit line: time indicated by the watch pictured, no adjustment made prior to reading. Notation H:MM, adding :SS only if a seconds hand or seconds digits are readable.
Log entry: 4:30
